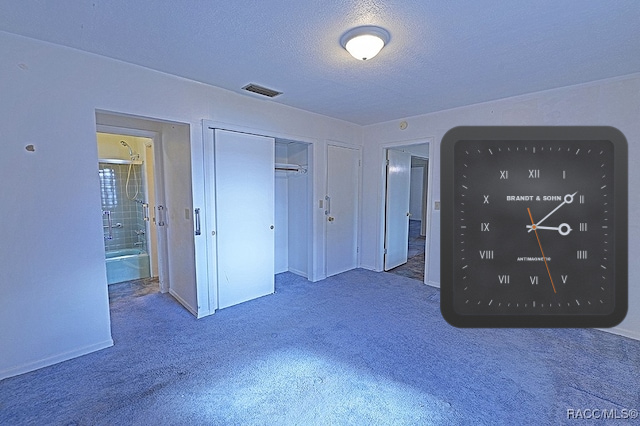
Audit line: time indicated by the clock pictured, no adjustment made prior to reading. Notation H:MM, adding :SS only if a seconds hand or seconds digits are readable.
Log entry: 3:08:27
